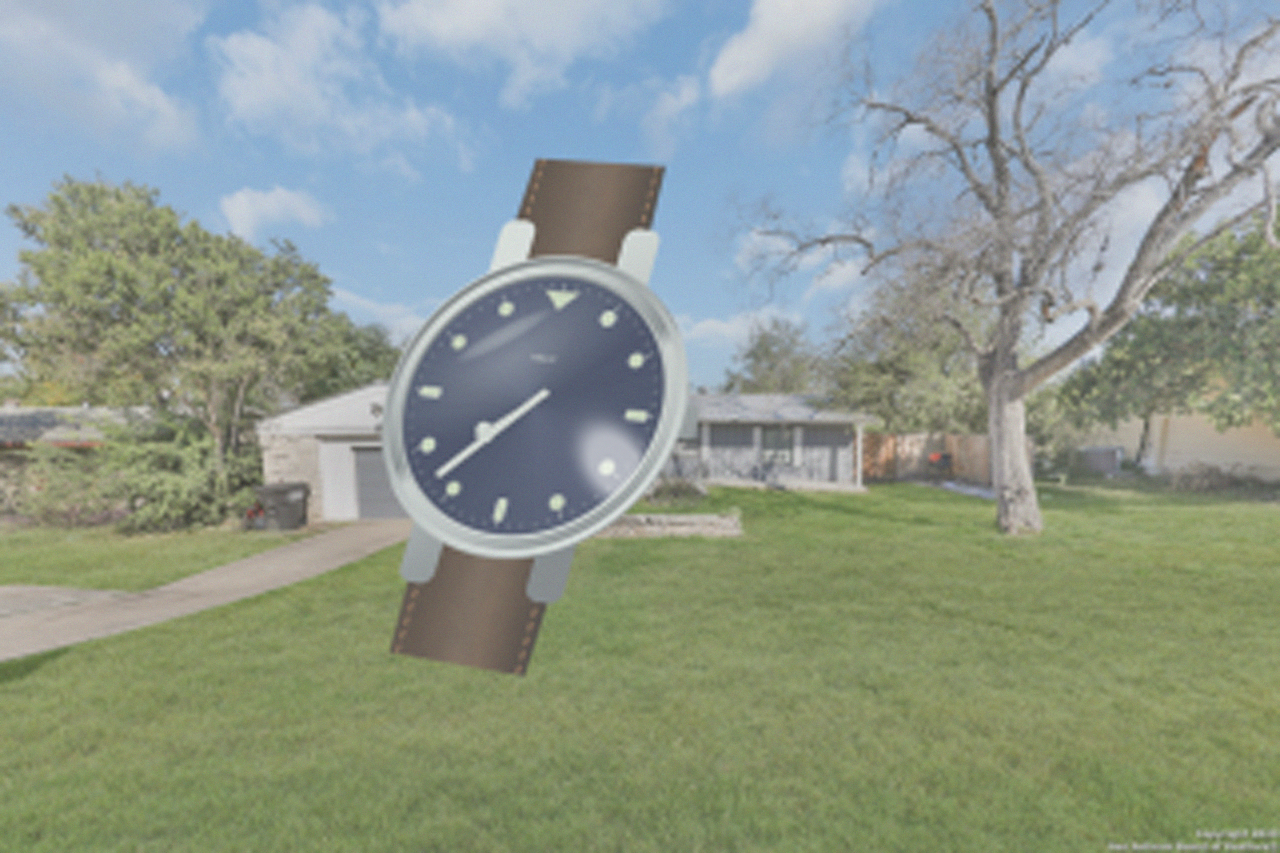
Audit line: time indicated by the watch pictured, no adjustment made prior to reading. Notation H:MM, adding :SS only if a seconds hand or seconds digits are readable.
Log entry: 7:37
